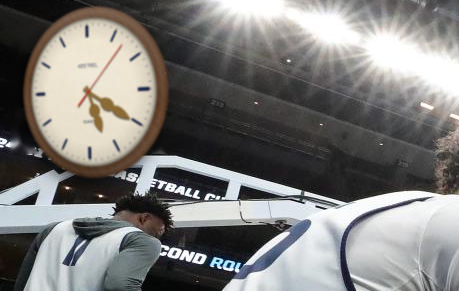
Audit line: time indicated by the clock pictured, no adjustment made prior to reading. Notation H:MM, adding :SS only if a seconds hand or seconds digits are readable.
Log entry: 5:20:07
